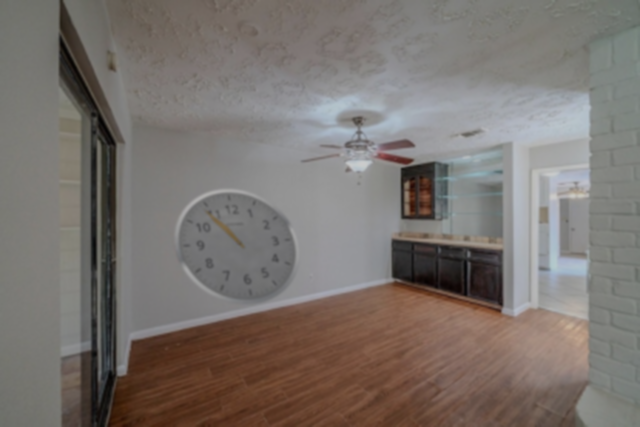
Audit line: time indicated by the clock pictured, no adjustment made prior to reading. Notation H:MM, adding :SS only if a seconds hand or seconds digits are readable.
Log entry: 10:54
